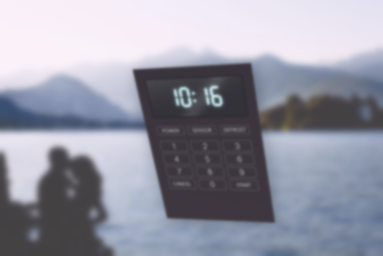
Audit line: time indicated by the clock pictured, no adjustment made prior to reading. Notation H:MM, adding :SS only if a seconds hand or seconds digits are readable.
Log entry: 10:16
